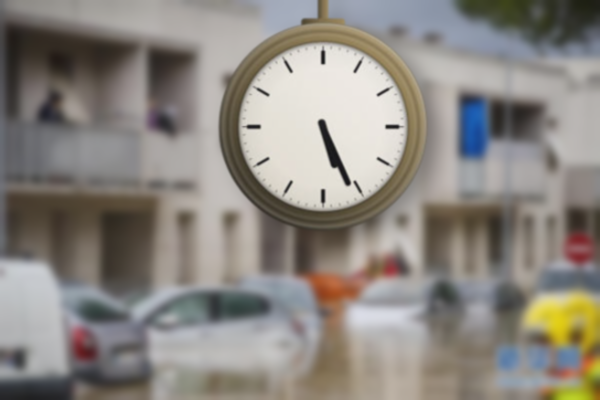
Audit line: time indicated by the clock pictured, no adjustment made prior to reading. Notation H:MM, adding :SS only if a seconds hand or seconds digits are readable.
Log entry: 5:26
